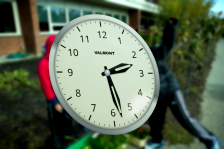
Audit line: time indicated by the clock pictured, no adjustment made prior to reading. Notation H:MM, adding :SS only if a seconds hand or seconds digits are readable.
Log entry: 2:28
